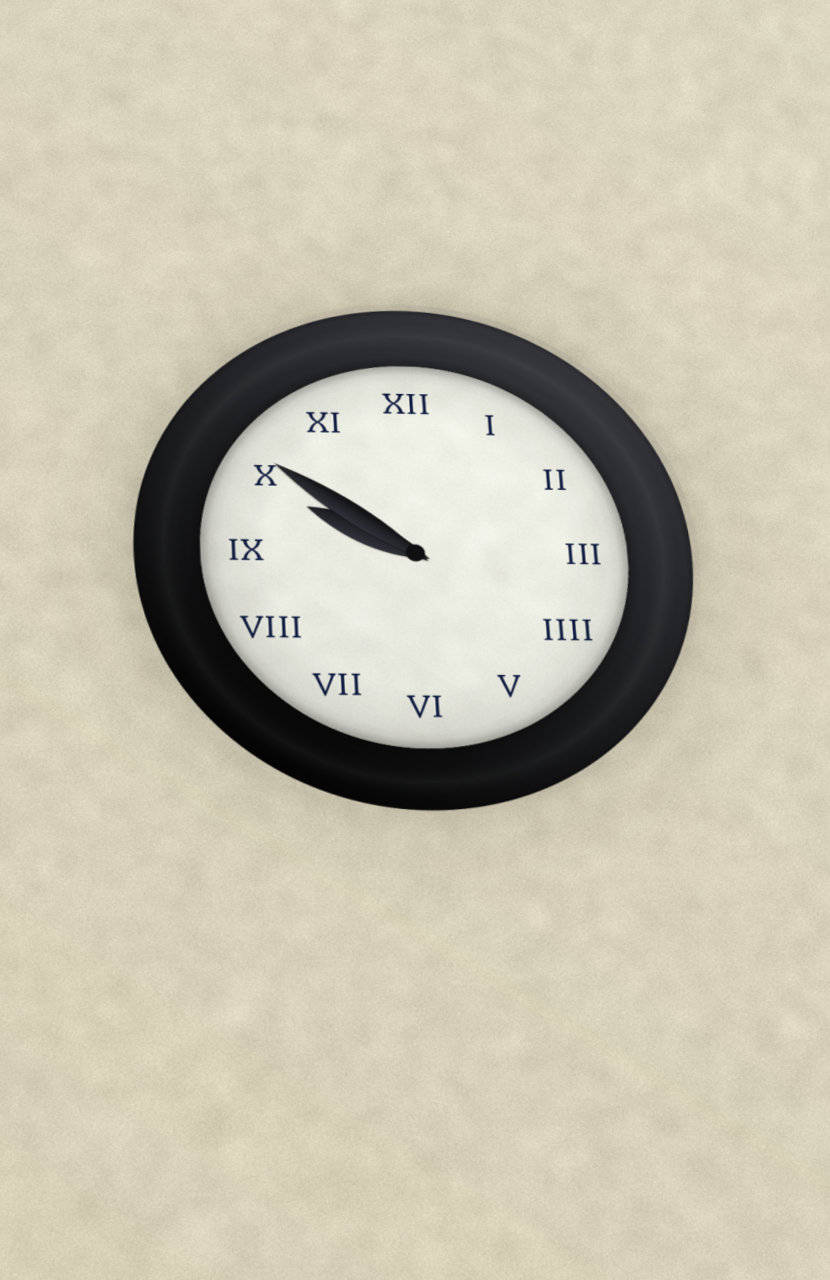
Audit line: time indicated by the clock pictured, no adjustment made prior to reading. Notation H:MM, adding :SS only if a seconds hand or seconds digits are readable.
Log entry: 9:51
